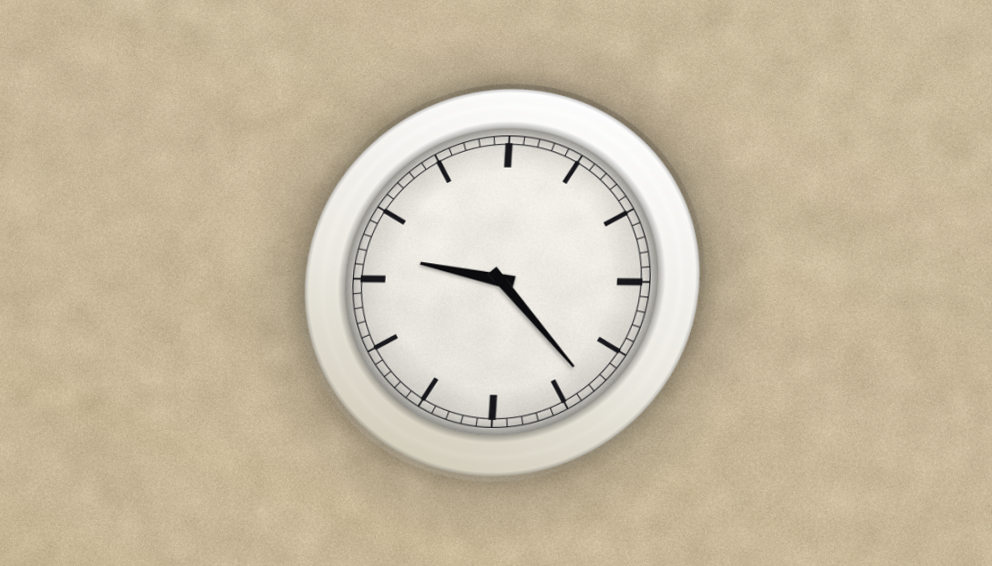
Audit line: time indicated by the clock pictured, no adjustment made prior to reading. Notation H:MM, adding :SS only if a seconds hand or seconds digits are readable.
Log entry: 9:23
